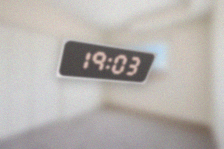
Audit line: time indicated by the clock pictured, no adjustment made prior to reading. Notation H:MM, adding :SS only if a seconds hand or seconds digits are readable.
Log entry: 19:03
